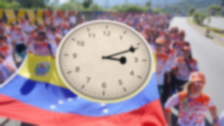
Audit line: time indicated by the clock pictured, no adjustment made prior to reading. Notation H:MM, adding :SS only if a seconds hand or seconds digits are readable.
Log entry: 3:11
